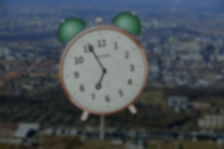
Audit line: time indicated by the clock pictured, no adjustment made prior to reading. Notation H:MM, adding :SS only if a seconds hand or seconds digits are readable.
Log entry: 6:56
